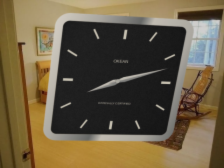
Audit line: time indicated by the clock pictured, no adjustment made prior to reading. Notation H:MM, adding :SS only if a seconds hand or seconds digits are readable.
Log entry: 8:12
